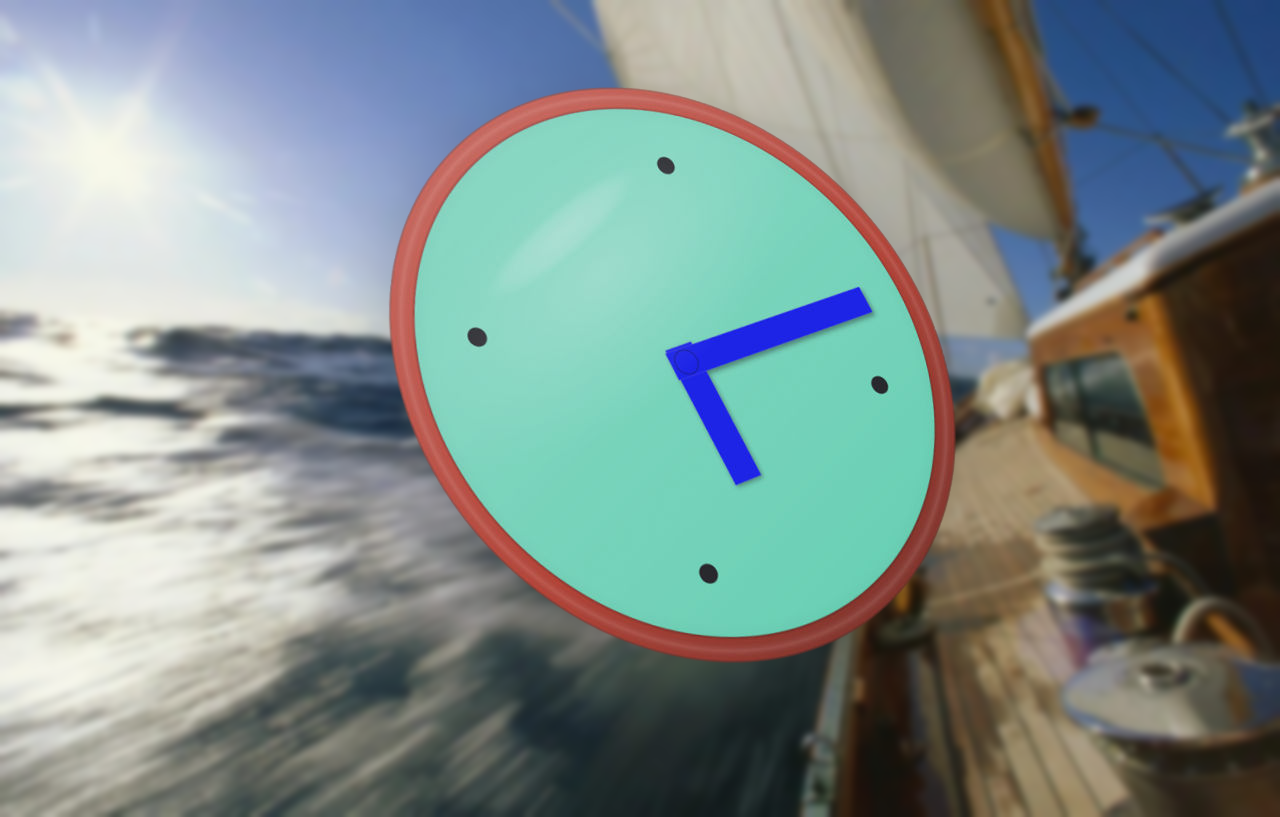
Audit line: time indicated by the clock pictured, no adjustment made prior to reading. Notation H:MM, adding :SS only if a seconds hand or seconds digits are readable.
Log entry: 5:11
